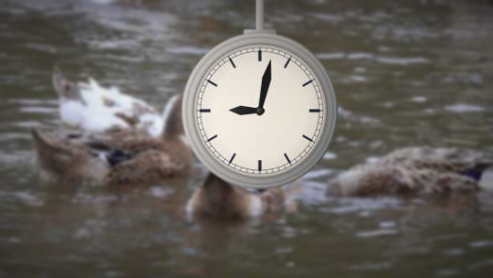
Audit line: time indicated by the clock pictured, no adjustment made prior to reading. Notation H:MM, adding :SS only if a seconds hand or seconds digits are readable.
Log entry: 9:02
